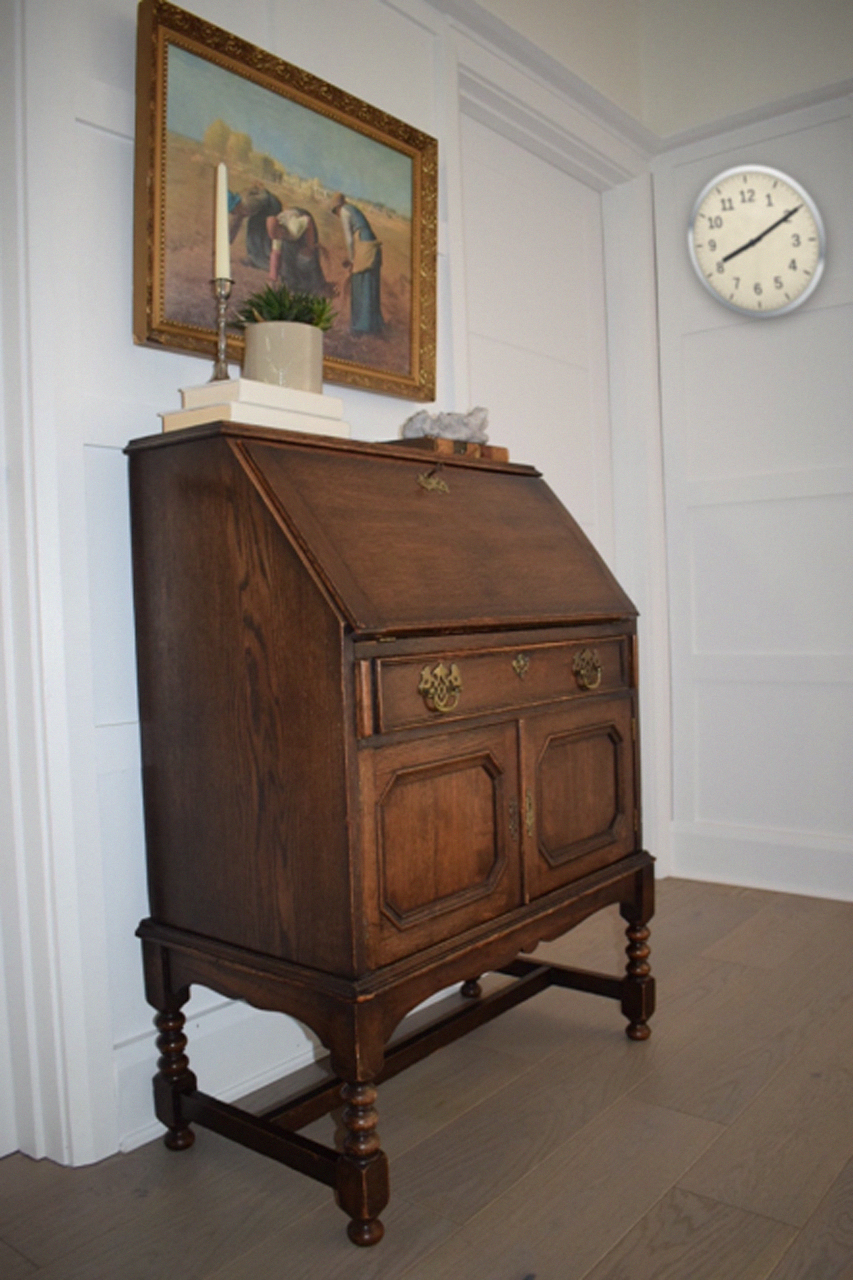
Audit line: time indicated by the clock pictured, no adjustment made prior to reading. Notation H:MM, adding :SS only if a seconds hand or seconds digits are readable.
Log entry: 8:10
